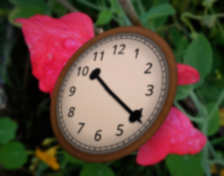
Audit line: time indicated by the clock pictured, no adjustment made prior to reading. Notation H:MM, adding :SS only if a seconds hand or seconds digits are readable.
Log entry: 10:21
